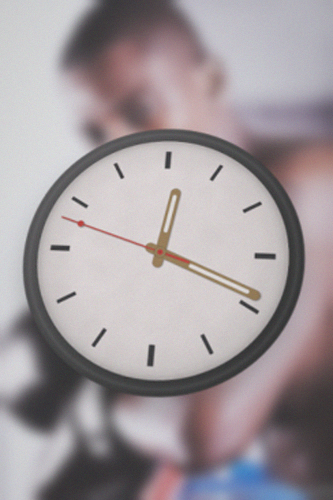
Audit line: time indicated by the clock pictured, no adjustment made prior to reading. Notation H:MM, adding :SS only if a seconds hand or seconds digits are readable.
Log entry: 12:18:48
